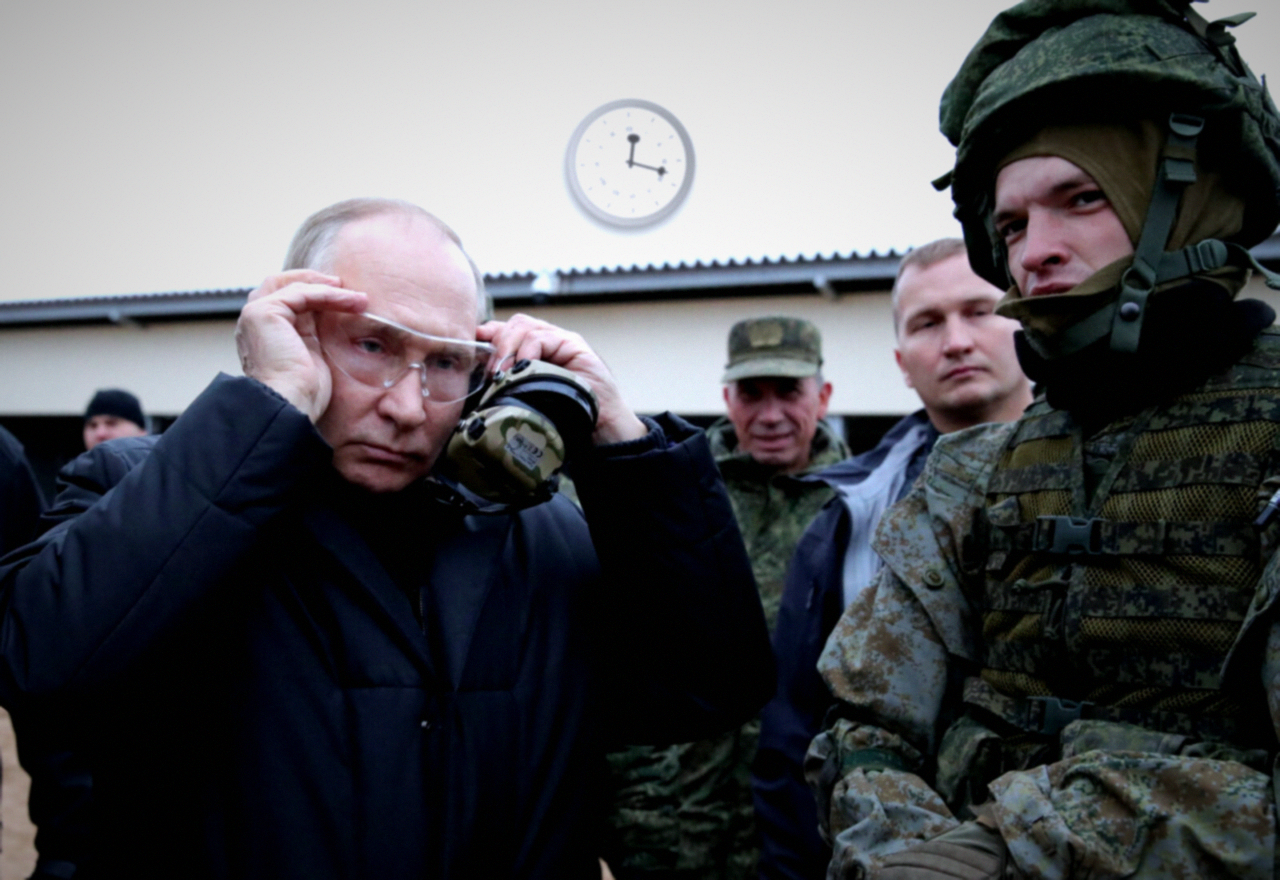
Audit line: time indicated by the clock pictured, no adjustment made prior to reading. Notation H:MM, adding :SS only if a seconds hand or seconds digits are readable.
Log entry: 12:18
